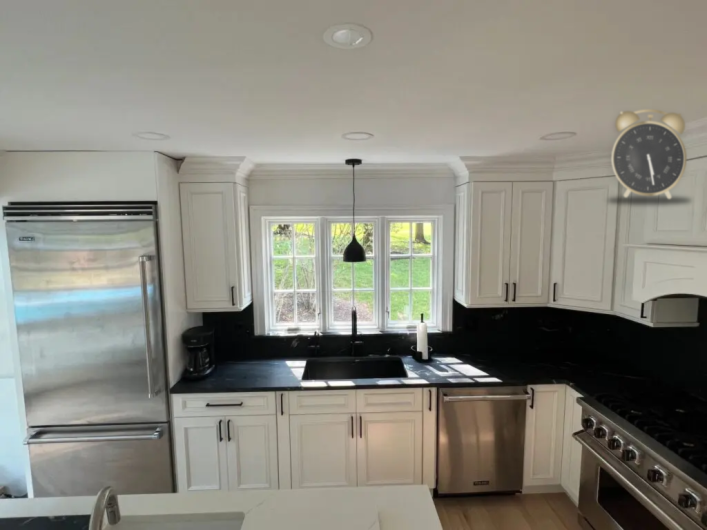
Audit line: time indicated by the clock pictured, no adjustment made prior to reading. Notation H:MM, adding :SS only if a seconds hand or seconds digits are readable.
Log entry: 5:28
